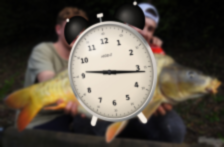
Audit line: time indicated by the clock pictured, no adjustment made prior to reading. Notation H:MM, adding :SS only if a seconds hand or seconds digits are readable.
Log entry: 9:16
